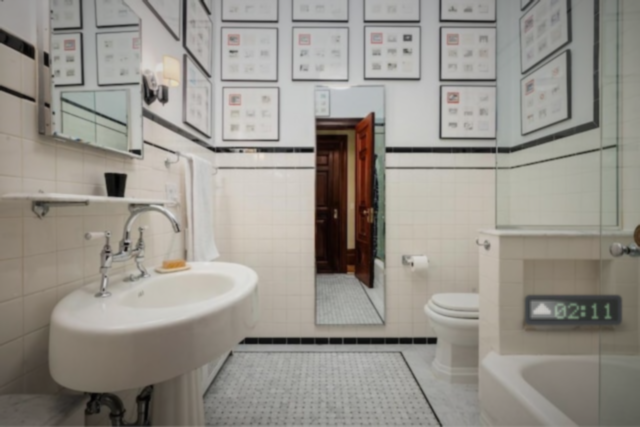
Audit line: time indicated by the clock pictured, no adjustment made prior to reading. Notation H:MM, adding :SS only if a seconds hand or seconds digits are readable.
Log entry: 2:11
